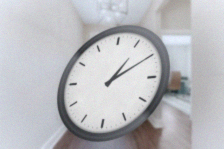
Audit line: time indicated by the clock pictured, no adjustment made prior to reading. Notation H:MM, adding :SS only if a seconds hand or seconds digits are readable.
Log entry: 1:10
